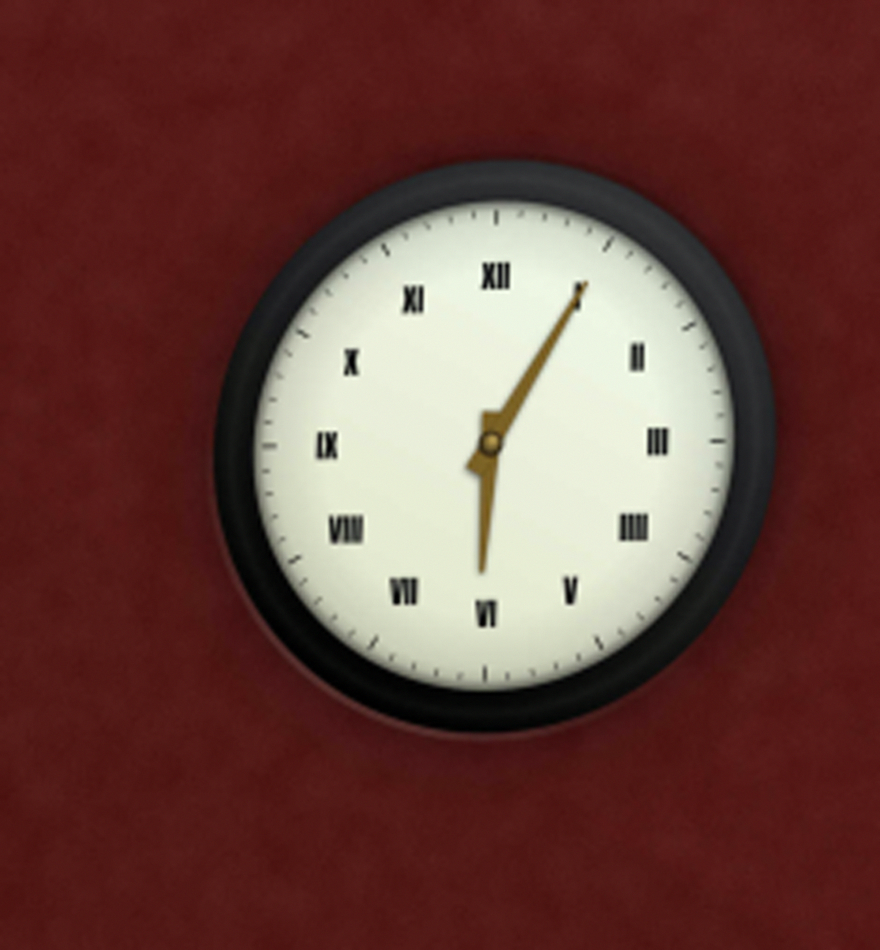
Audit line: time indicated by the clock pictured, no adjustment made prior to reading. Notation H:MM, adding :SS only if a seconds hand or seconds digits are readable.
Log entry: 6:05
